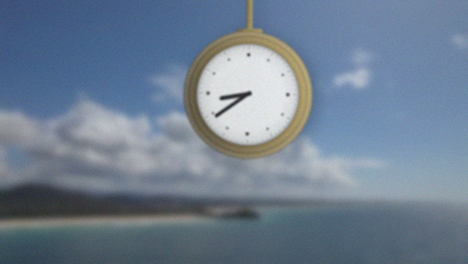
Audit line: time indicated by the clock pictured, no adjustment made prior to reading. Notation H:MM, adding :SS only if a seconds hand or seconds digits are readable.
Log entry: 8:39
